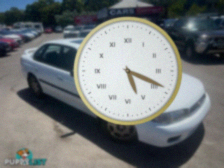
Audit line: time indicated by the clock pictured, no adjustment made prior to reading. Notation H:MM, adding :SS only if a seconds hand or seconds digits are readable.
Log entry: 5:19
